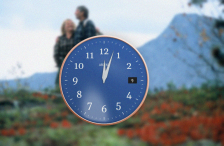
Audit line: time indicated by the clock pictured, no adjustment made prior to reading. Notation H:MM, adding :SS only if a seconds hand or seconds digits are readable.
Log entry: 12:03
